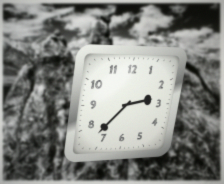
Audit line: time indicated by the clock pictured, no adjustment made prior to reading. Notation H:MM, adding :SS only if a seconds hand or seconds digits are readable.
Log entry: 2:37
